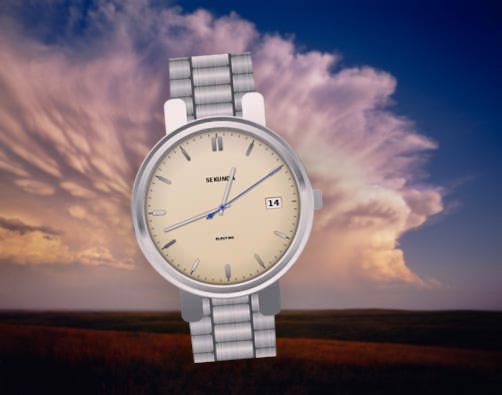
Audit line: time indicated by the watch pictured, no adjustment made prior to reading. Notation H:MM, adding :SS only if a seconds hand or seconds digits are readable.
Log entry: 12:42:10
